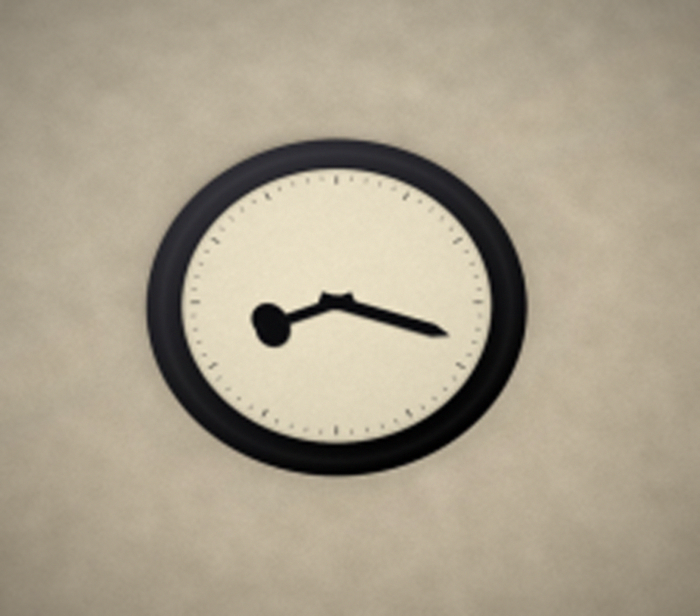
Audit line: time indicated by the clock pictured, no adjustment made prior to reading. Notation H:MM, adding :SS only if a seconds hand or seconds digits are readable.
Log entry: 8:18
